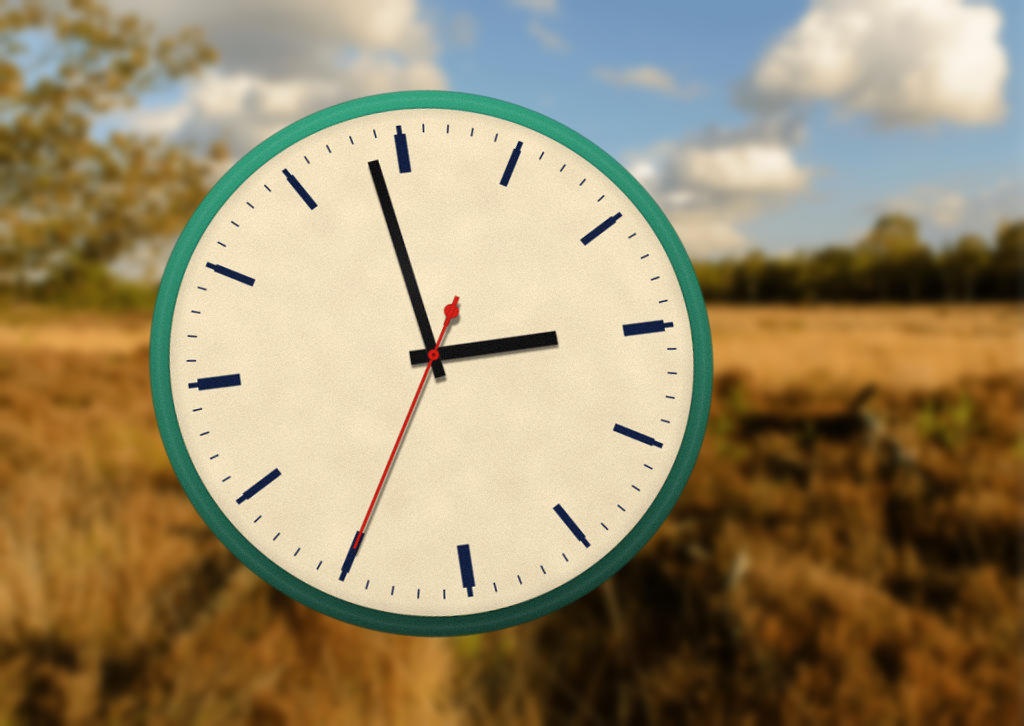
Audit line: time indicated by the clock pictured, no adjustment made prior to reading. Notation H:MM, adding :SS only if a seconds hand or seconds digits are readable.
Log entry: 2:58:35
